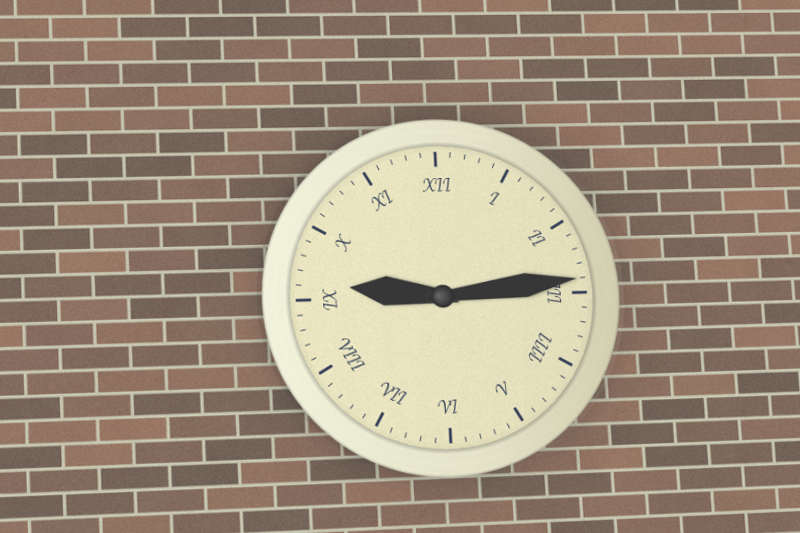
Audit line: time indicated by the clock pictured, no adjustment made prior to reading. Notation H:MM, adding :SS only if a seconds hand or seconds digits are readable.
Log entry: 9:14
